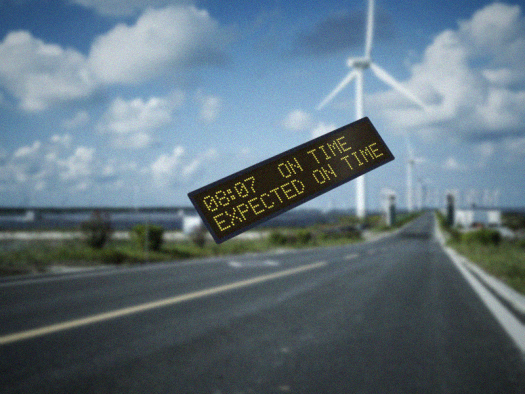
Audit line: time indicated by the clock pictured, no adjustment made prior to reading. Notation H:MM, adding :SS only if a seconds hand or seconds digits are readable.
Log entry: 8:07
